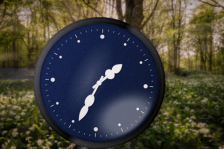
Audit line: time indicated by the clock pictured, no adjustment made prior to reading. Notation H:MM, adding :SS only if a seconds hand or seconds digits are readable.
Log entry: 1:34
